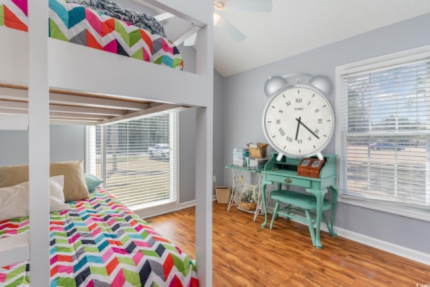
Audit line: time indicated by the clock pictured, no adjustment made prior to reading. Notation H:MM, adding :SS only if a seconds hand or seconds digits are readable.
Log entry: 6:22
